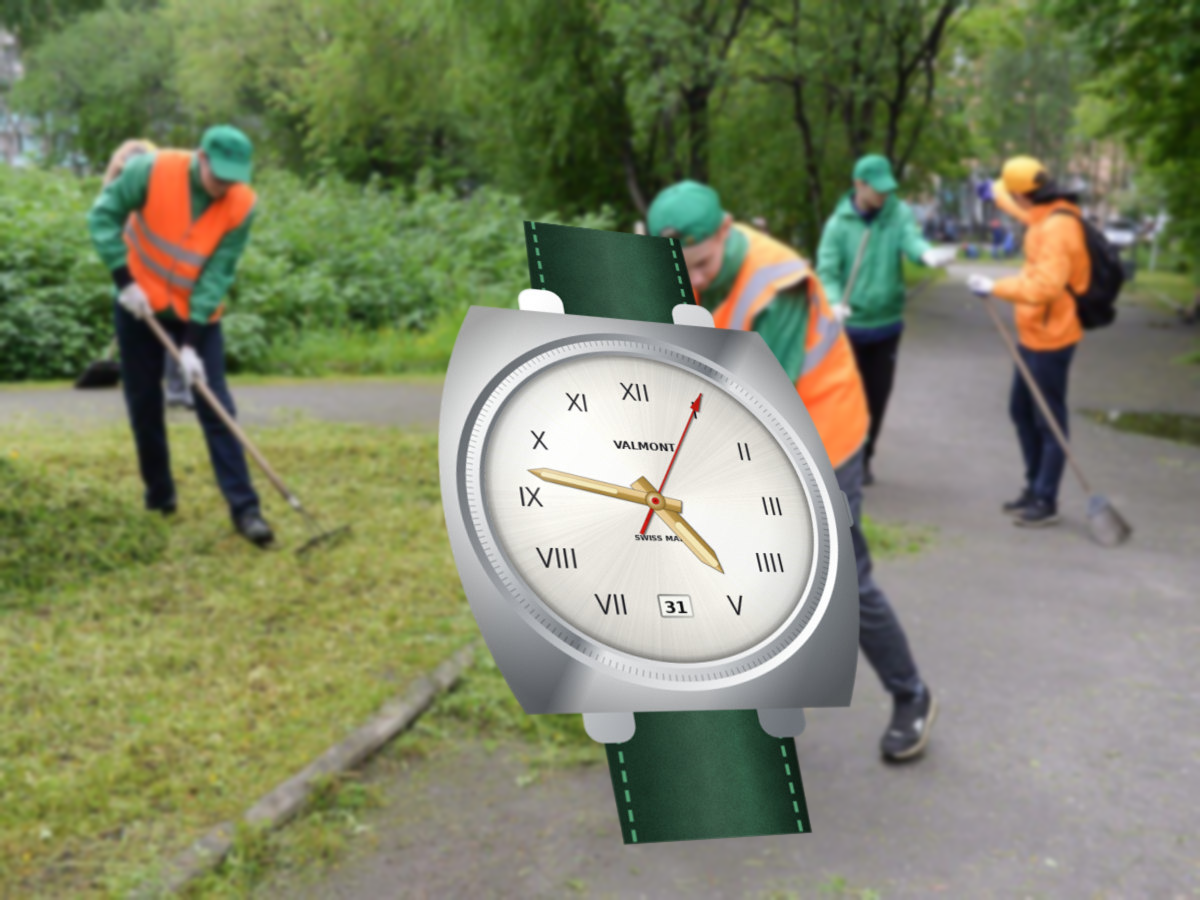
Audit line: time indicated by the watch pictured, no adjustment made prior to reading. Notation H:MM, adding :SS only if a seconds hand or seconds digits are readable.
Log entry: 4:47:05
